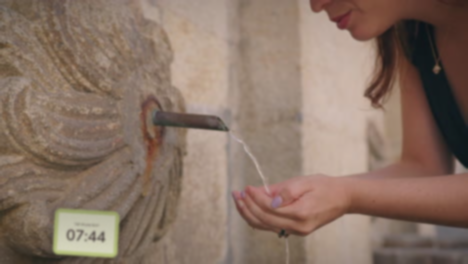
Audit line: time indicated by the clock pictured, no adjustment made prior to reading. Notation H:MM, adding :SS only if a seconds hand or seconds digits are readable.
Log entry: 7:44
